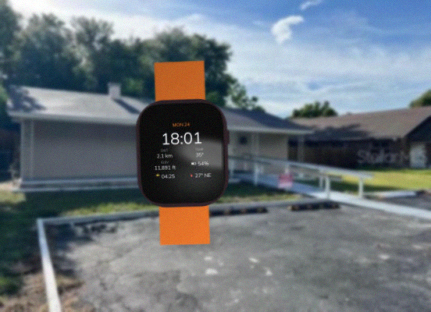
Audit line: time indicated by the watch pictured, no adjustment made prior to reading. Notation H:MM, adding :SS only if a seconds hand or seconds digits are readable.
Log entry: 18:01
